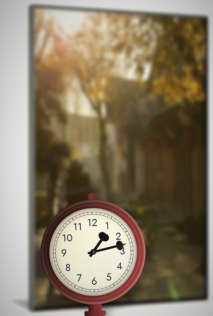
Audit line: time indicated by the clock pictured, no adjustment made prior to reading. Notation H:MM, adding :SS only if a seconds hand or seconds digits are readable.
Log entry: 1:13
